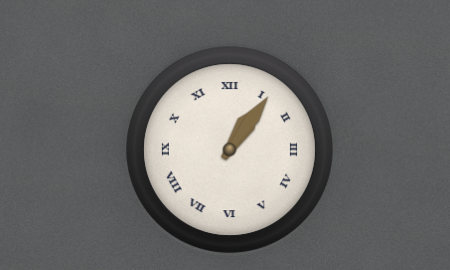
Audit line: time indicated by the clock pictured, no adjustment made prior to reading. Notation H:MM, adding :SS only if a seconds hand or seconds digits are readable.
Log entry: 1:06
